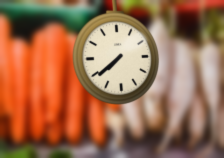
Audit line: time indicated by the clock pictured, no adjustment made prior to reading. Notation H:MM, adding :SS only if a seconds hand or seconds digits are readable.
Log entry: 7:39
